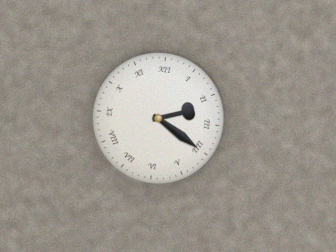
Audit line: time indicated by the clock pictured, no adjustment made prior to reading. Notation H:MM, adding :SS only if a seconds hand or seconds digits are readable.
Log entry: 2:20
